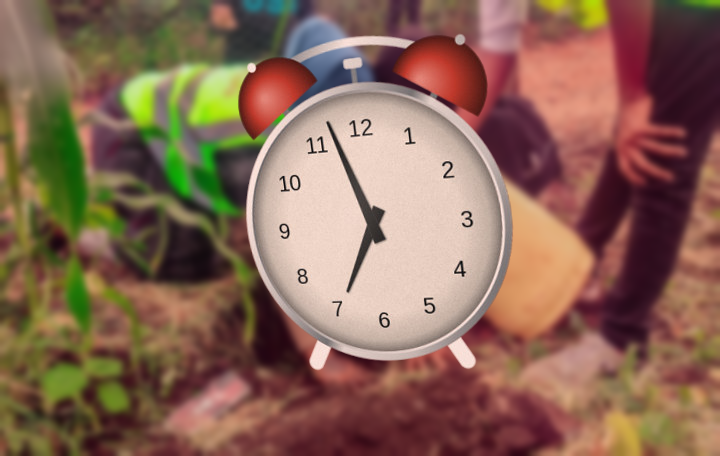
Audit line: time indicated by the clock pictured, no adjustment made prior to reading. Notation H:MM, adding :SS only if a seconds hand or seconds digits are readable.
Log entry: 6:57
